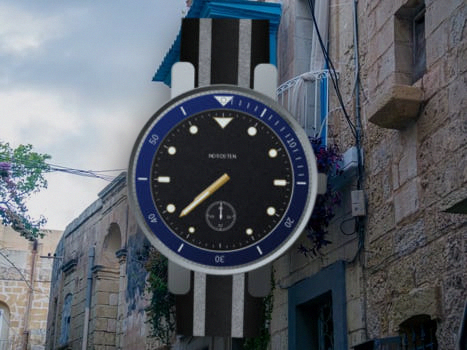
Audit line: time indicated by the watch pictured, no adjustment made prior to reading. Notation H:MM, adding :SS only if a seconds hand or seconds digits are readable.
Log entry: 7:38
